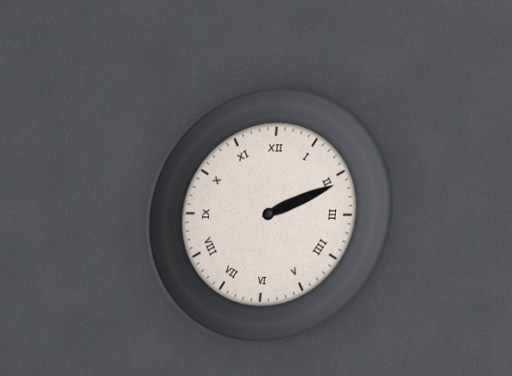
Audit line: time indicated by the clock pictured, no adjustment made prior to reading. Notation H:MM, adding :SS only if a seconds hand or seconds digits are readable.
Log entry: 2:11
